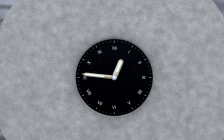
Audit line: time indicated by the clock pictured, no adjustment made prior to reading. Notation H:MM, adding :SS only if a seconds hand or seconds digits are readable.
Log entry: 12:46
